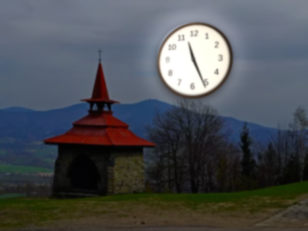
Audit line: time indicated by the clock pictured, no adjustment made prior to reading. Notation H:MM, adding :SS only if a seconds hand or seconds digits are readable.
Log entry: 11:26
